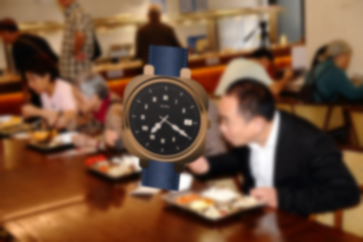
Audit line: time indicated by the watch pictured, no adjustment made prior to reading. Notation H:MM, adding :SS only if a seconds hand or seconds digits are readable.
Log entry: 7:20
